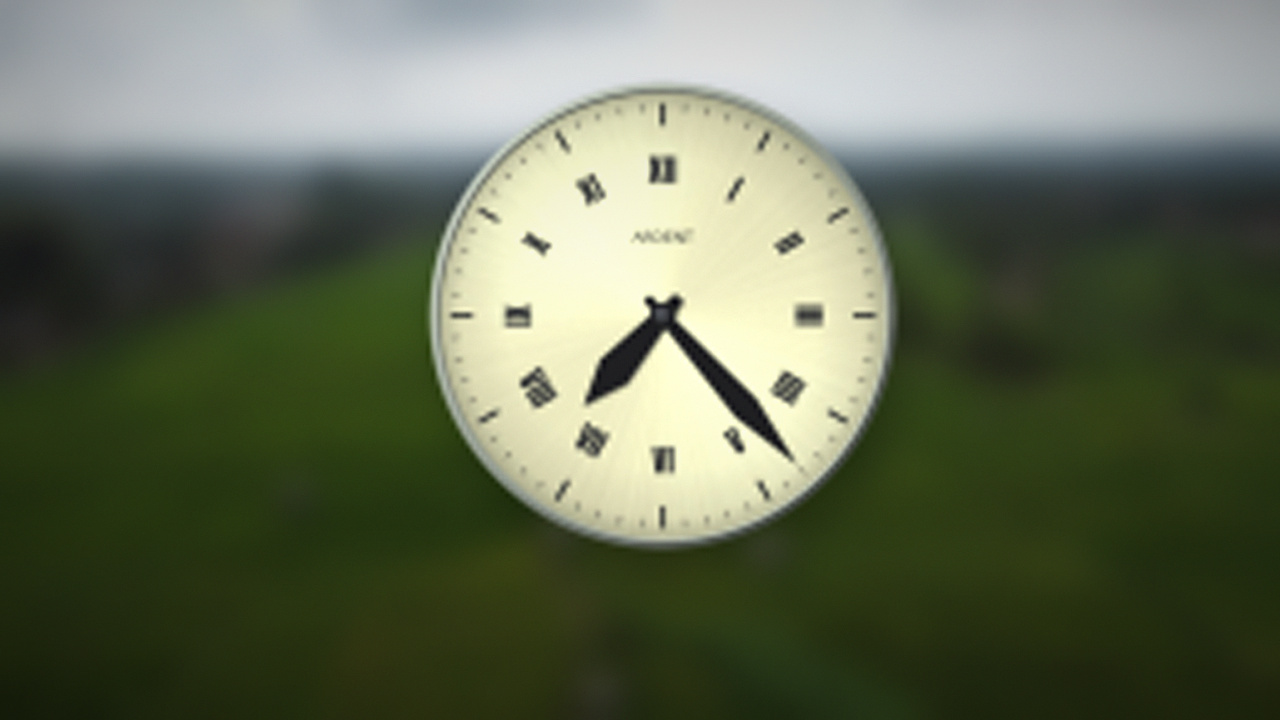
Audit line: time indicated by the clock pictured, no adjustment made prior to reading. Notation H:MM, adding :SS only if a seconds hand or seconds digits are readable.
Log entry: 7:23
